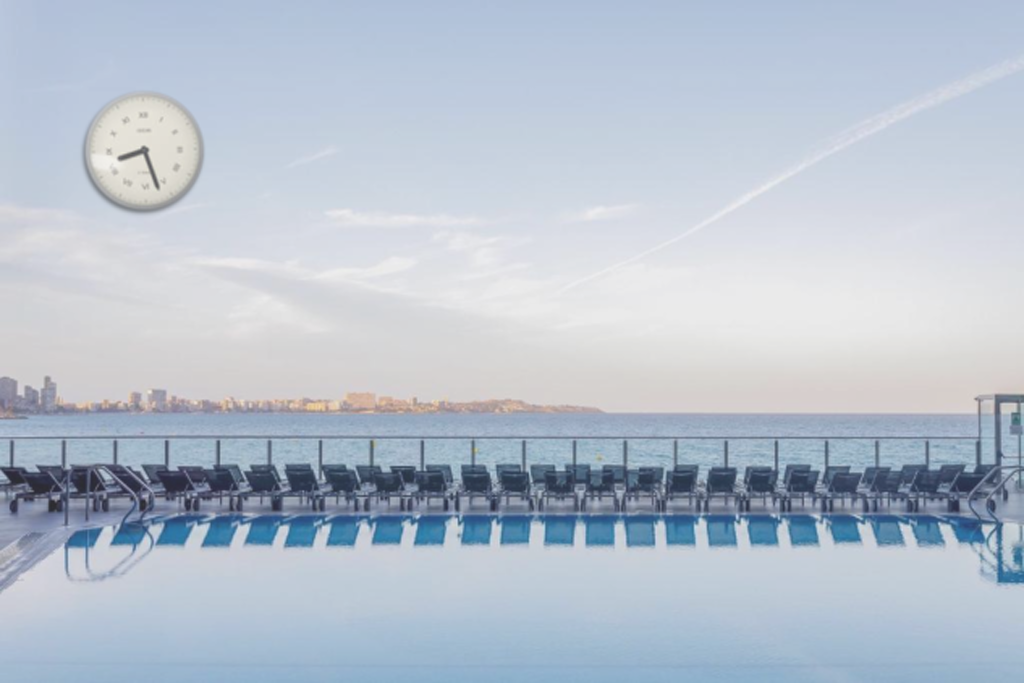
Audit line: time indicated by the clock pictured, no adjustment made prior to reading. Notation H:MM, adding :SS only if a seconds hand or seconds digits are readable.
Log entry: 8:27
